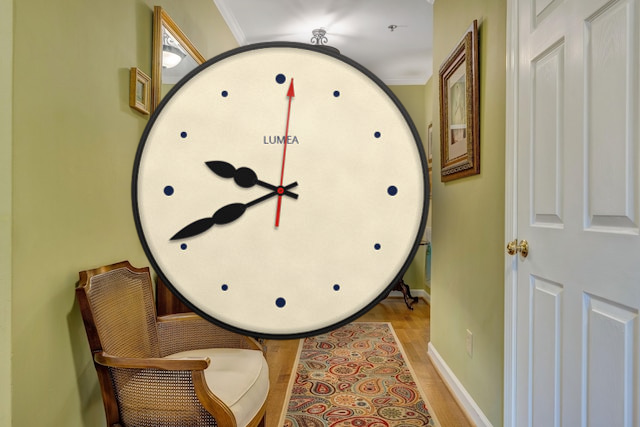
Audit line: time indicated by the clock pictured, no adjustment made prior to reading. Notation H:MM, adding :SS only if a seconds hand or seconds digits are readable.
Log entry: 9:41:01
